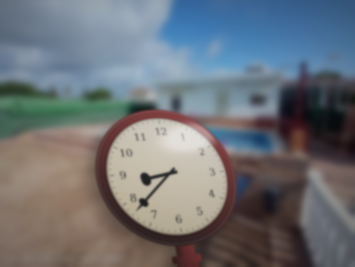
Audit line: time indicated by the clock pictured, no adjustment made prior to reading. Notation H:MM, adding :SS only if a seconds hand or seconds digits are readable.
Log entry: 8:38
